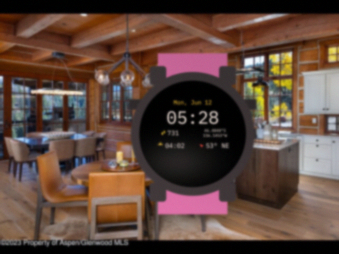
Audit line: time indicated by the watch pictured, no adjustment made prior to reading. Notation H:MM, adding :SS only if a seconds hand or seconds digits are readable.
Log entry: 5:28
